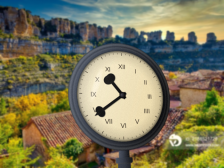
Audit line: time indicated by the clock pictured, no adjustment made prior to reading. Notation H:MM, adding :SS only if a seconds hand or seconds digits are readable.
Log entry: 10:39
